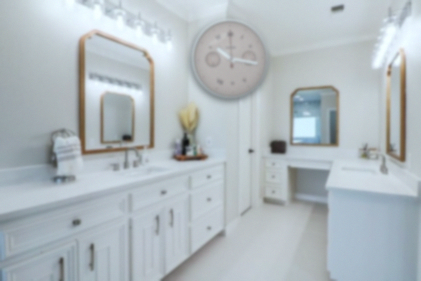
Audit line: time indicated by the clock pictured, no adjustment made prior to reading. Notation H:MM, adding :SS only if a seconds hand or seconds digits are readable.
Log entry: 10:17
